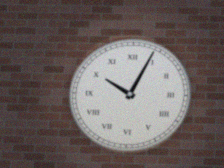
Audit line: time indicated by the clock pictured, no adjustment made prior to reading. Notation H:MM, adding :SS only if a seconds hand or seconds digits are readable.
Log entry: 10:04
